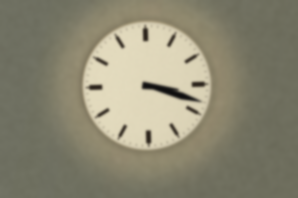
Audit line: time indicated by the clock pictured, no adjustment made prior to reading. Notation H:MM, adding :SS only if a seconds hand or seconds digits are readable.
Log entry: 3:18
